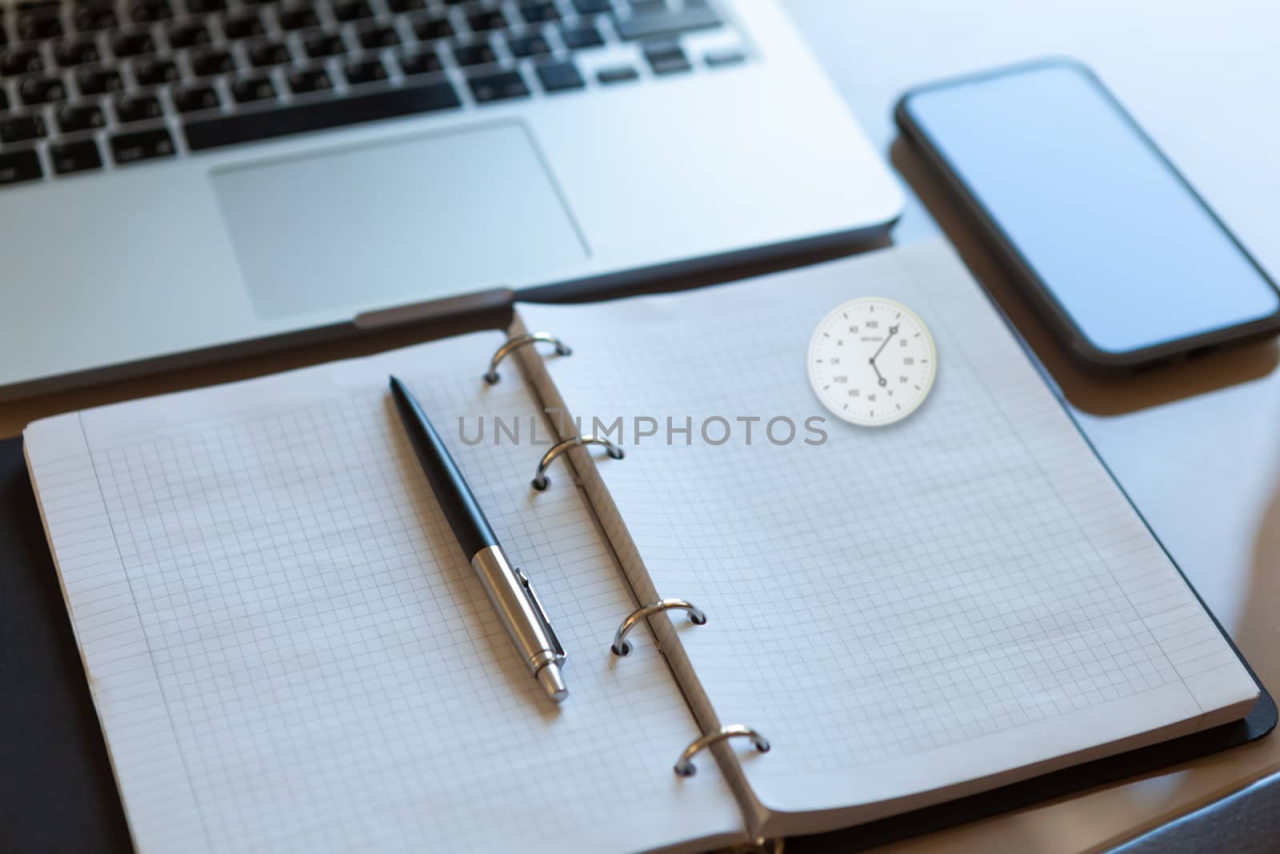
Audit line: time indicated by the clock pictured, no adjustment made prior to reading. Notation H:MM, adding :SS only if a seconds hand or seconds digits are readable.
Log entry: 5:06
